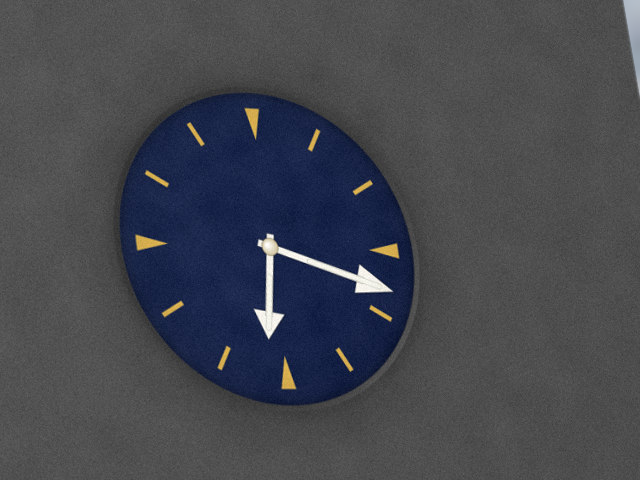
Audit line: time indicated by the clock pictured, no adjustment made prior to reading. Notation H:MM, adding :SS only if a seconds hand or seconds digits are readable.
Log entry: 6:18
